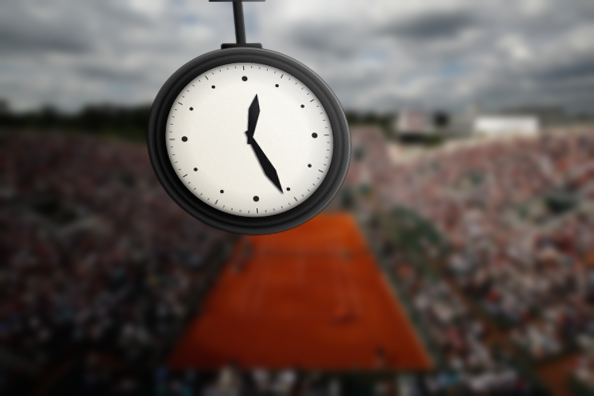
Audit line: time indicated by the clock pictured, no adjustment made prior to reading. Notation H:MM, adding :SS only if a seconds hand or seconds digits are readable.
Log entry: 12:26
